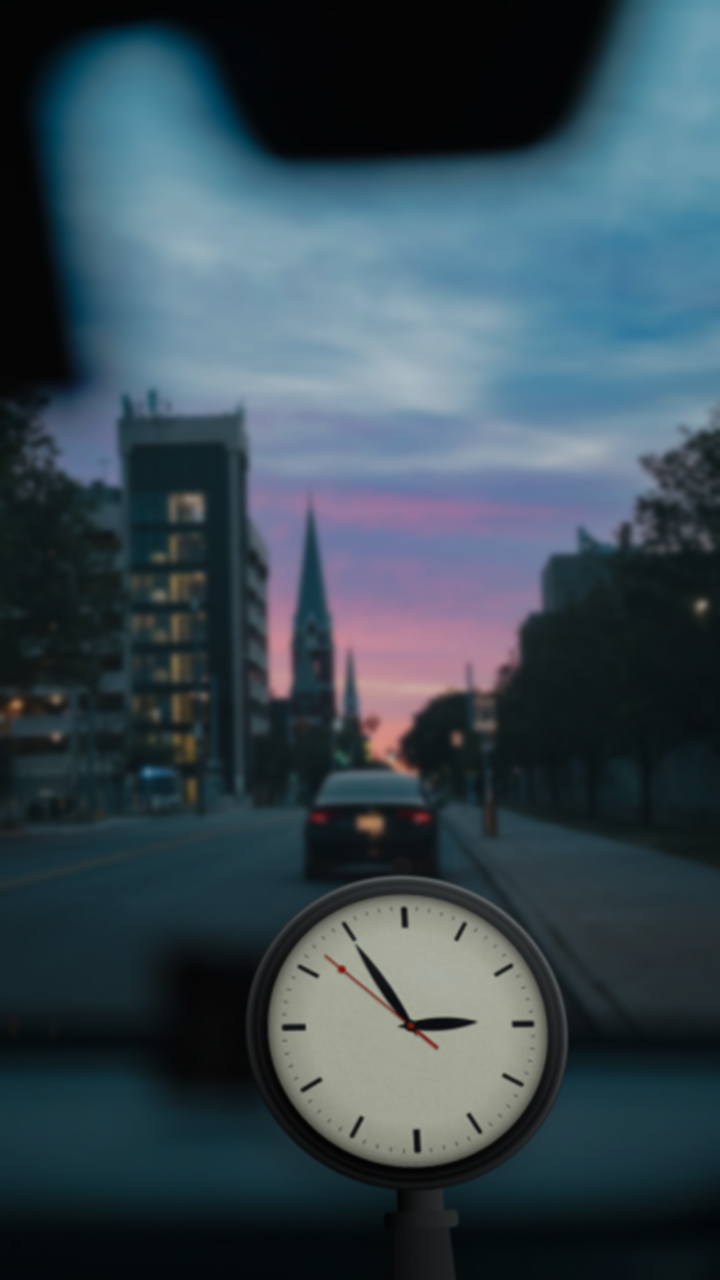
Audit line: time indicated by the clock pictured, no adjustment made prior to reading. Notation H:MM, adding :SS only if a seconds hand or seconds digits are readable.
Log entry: 2:54:52
